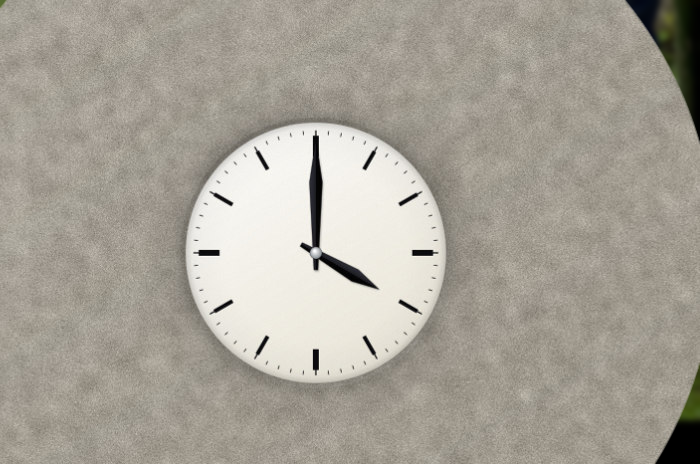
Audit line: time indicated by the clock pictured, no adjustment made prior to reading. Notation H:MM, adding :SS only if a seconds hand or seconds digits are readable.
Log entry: 4:00
